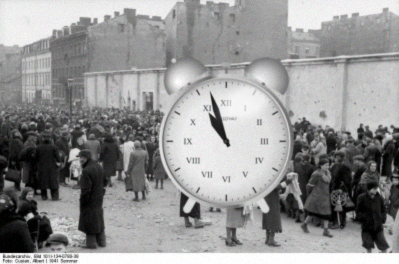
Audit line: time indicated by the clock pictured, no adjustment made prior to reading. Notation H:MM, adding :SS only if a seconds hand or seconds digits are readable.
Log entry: 10:57
